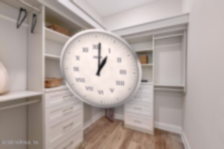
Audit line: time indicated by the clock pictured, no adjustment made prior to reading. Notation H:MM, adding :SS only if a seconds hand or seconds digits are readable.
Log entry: 1:01
